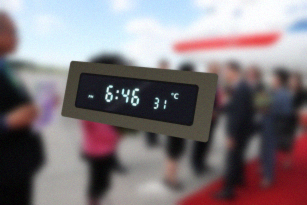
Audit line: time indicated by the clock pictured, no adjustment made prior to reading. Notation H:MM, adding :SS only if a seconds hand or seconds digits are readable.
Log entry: 6:46
